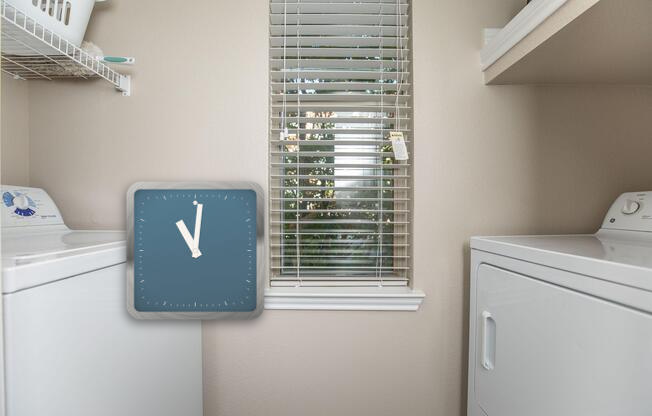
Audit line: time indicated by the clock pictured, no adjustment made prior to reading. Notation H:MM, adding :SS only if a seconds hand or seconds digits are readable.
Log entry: 11:01
